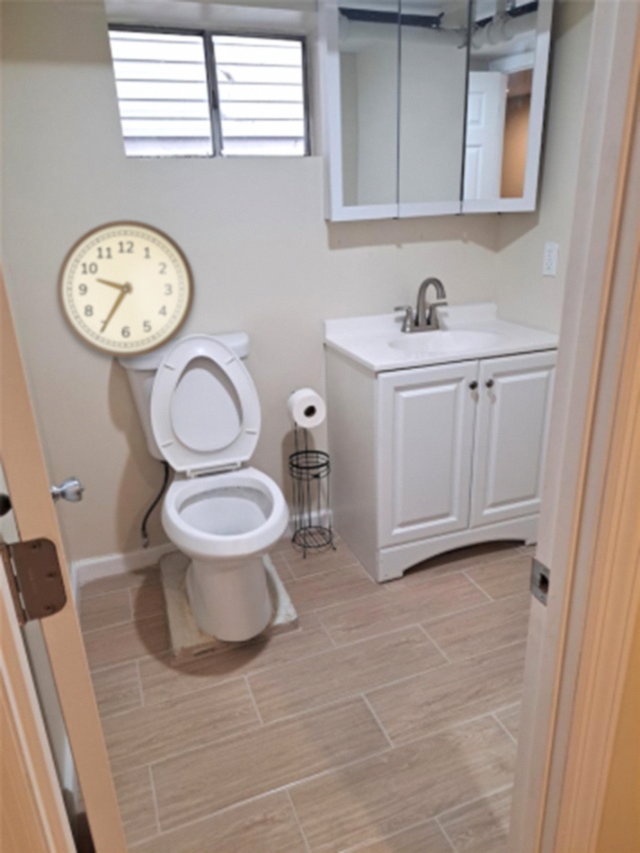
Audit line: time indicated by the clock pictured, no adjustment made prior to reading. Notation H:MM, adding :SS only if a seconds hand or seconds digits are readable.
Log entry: 9:35
